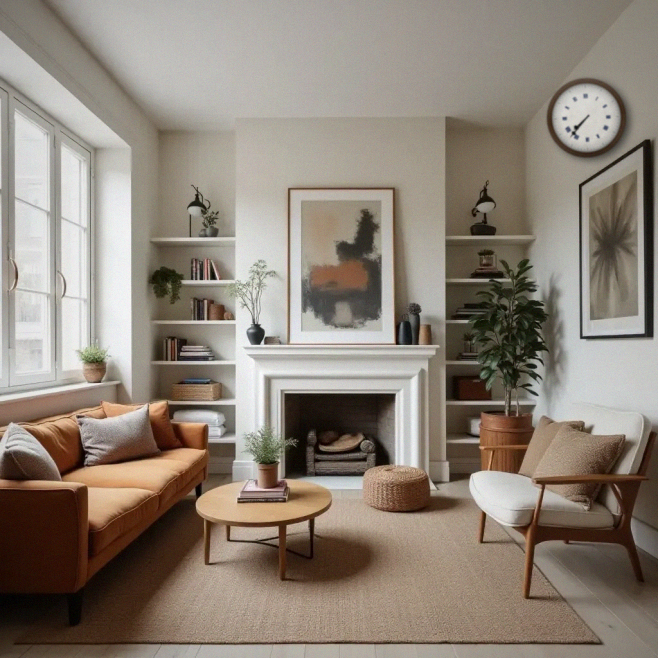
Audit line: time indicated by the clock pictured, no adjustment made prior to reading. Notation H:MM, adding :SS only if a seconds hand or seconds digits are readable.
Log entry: 7:37
